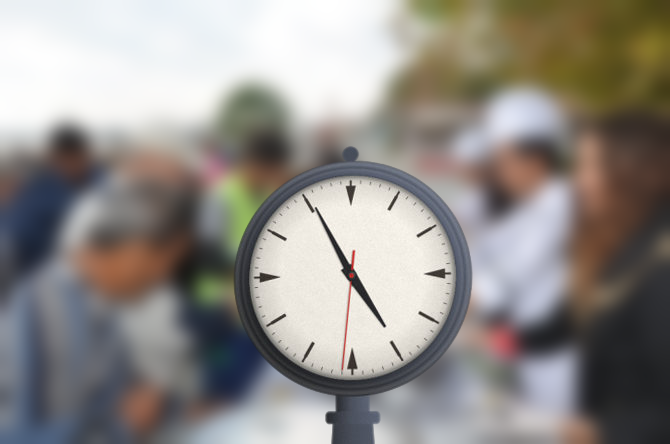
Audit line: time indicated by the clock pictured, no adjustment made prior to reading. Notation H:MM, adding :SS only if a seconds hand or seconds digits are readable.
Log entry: 4:55:31
